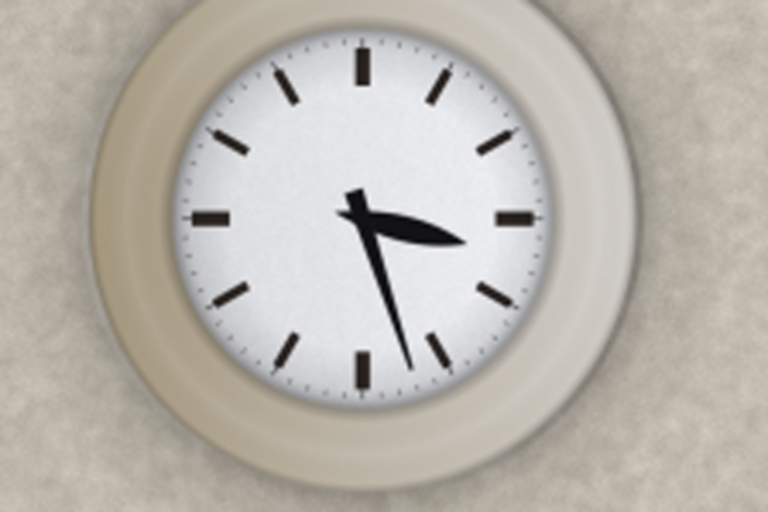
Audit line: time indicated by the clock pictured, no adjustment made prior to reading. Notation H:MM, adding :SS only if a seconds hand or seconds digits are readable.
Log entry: 3:27
